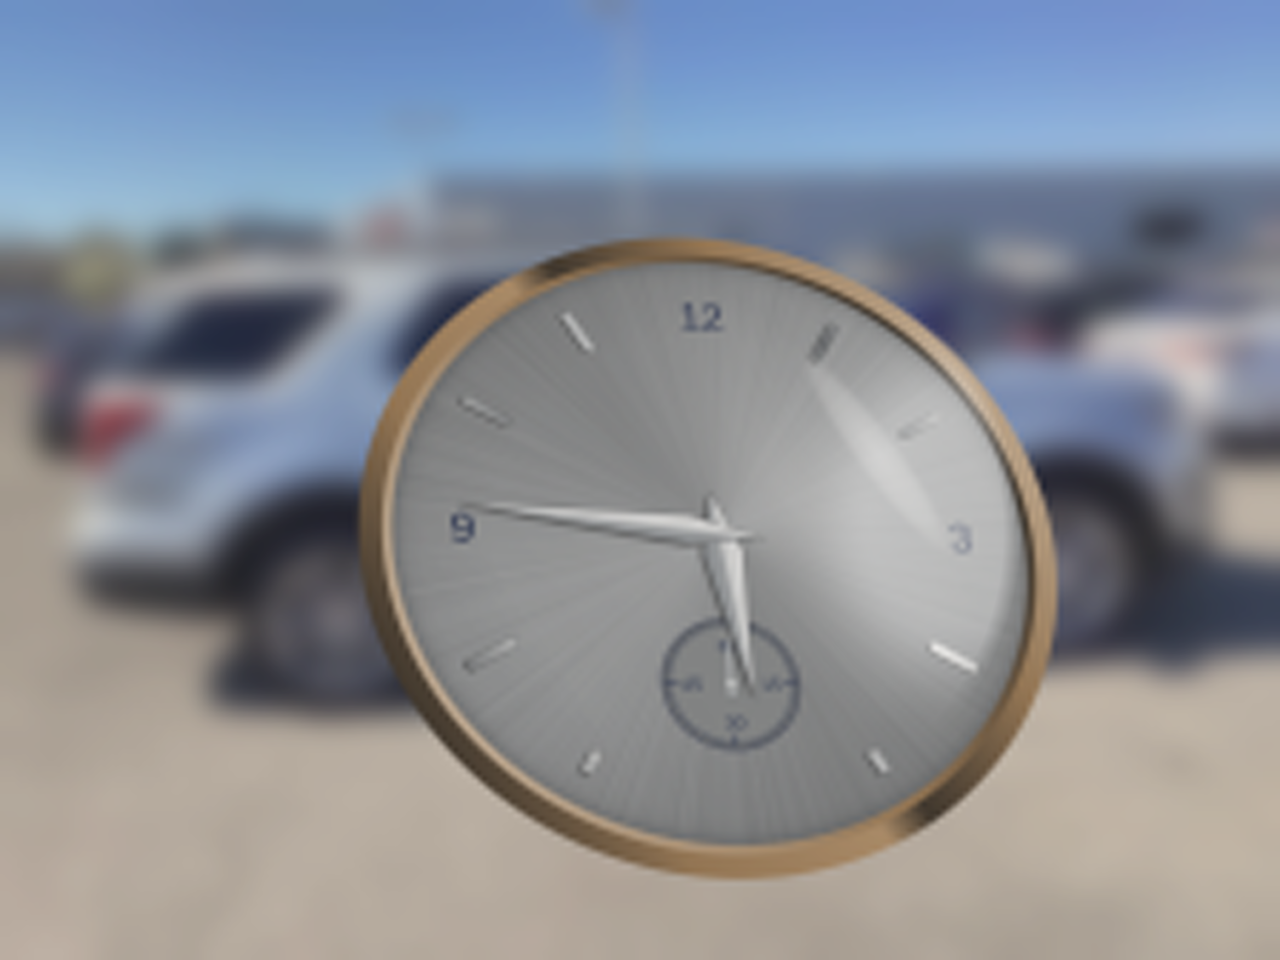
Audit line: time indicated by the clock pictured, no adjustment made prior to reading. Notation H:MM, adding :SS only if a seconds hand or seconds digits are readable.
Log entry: 5:46
